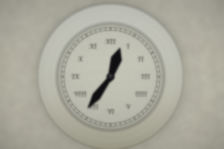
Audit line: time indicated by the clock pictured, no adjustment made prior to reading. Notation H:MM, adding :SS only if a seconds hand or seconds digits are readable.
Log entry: 12:36
